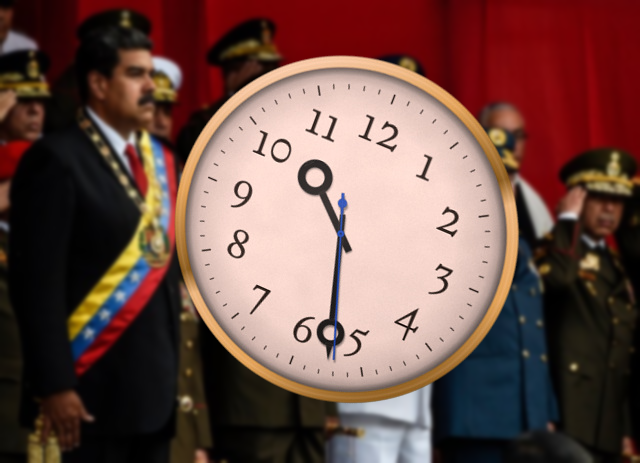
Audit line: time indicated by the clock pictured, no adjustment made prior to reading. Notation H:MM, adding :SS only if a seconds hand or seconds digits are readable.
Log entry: 10:27:27
